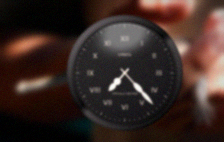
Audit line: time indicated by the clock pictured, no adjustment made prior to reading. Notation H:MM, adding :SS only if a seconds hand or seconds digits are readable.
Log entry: 7:23
